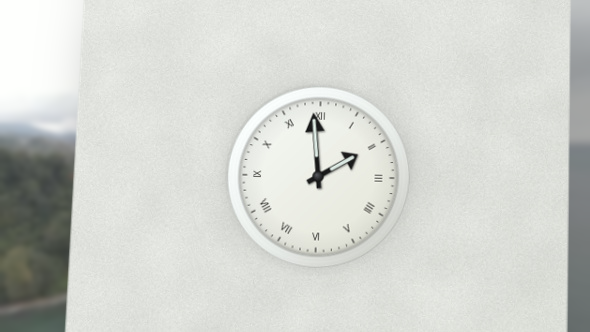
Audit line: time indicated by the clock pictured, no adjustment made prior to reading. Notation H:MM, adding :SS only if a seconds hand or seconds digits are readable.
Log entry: 1:59
